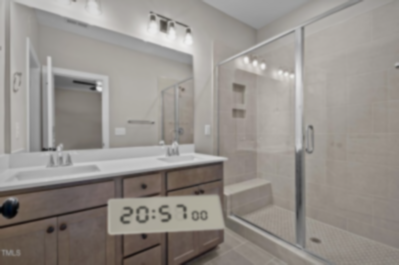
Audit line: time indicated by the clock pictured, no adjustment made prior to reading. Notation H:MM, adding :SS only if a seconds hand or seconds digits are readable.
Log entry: 20:57
